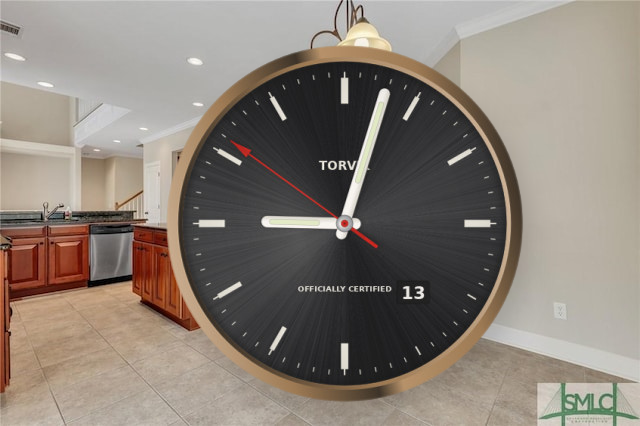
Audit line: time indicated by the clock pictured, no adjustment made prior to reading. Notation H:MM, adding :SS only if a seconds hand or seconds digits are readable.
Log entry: 9:02:51
